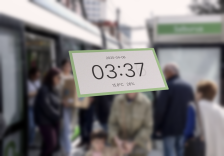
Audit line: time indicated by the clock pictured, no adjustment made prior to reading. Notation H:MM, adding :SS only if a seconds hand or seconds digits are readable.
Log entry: 3:37
